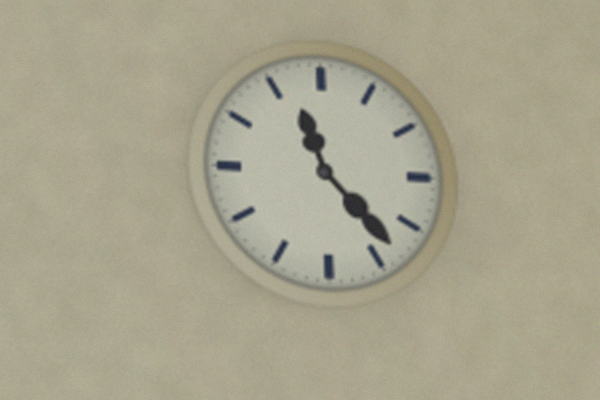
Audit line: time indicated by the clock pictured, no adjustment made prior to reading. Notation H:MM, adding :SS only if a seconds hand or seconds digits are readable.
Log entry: 11:23
